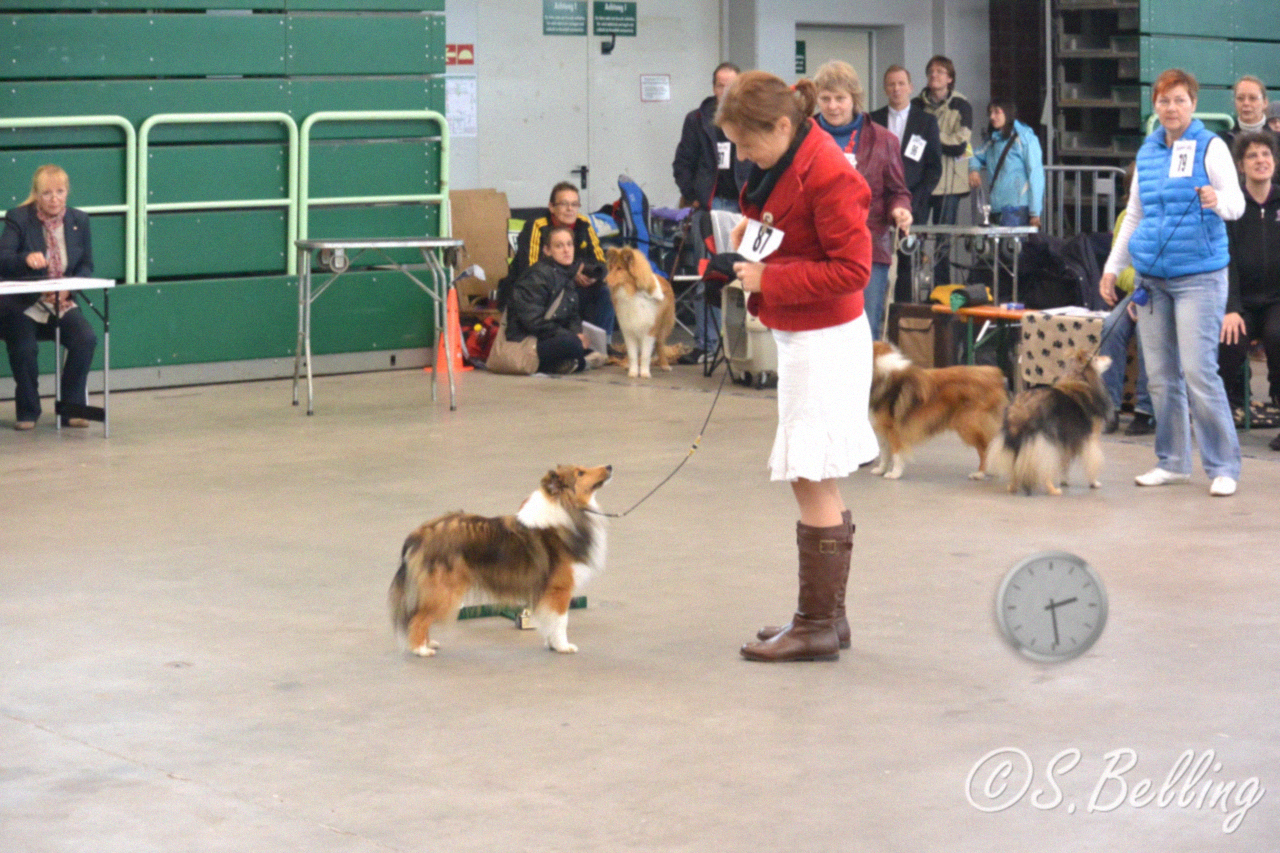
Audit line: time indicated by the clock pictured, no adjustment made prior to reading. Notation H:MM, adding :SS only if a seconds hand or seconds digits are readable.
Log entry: 2:29
